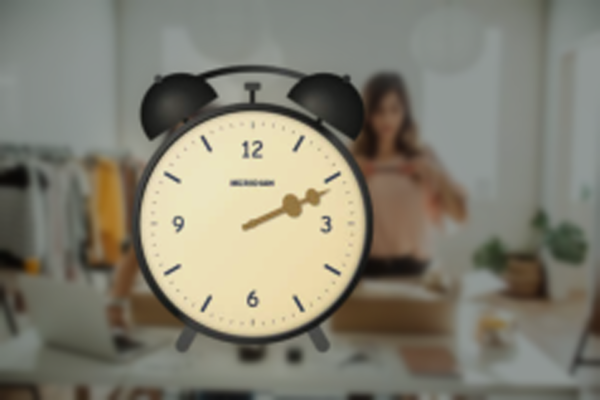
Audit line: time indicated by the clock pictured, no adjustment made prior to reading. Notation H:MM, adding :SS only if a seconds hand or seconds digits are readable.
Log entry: 2:11
